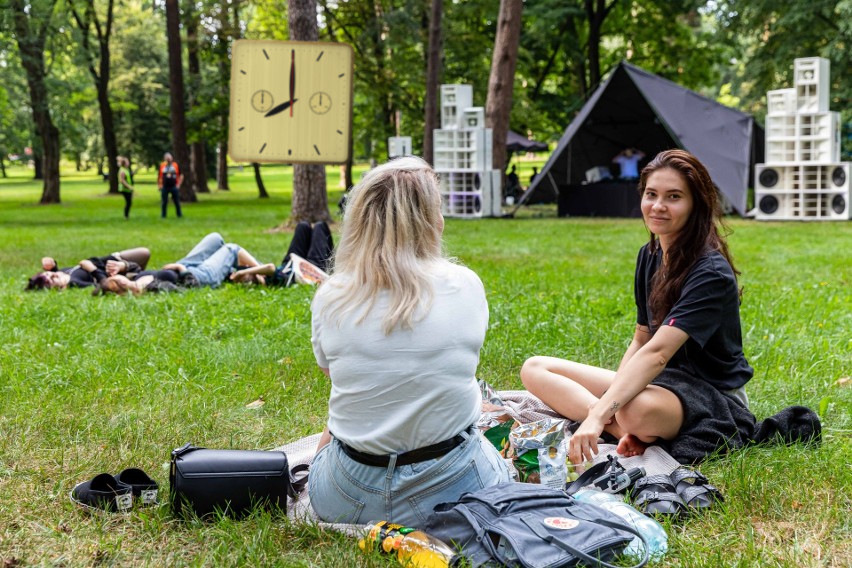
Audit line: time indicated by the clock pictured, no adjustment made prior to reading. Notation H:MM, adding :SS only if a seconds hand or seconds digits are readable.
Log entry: 8:00
